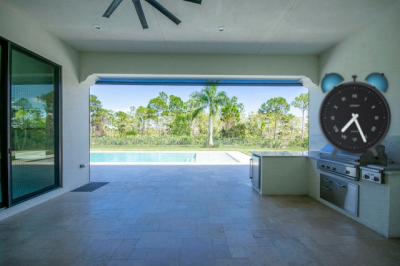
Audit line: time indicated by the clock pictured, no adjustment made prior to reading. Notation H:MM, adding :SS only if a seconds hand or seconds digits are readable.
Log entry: 7:26
